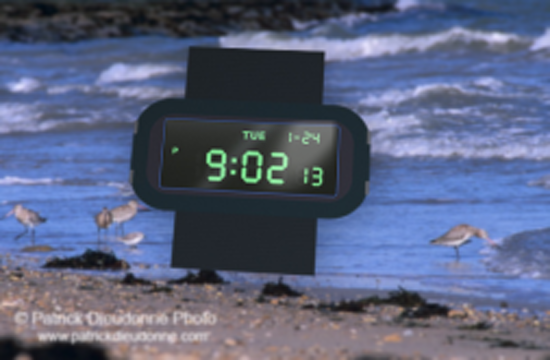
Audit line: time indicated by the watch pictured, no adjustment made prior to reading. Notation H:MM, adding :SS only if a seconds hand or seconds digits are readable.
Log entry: 9:02:13
